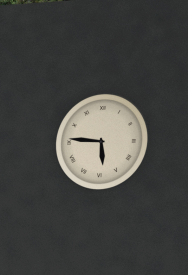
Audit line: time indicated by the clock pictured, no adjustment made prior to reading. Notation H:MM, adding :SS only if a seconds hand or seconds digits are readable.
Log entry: 5:46
